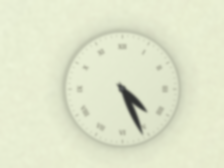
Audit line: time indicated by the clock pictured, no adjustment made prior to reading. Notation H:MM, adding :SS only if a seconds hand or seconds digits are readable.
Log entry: 4:26
